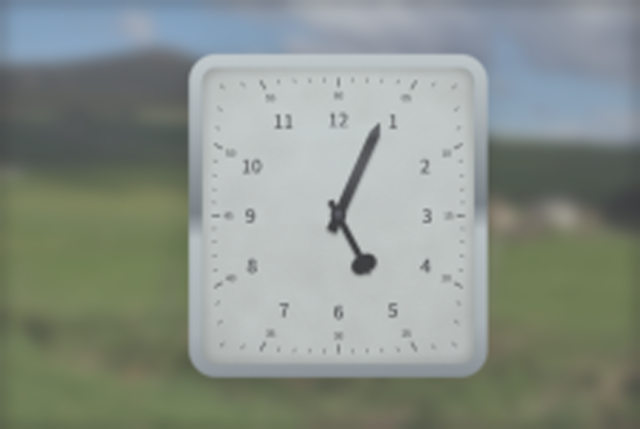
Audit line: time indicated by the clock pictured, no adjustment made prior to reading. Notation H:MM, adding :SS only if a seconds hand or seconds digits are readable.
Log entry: 5:04
